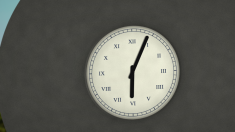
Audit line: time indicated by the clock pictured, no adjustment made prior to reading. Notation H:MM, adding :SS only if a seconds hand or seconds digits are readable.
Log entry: 6:04
